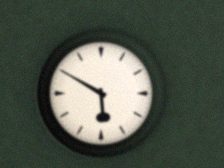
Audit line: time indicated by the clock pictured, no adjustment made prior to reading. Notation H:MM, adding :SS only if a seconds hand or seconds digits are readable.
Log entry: 5:50
